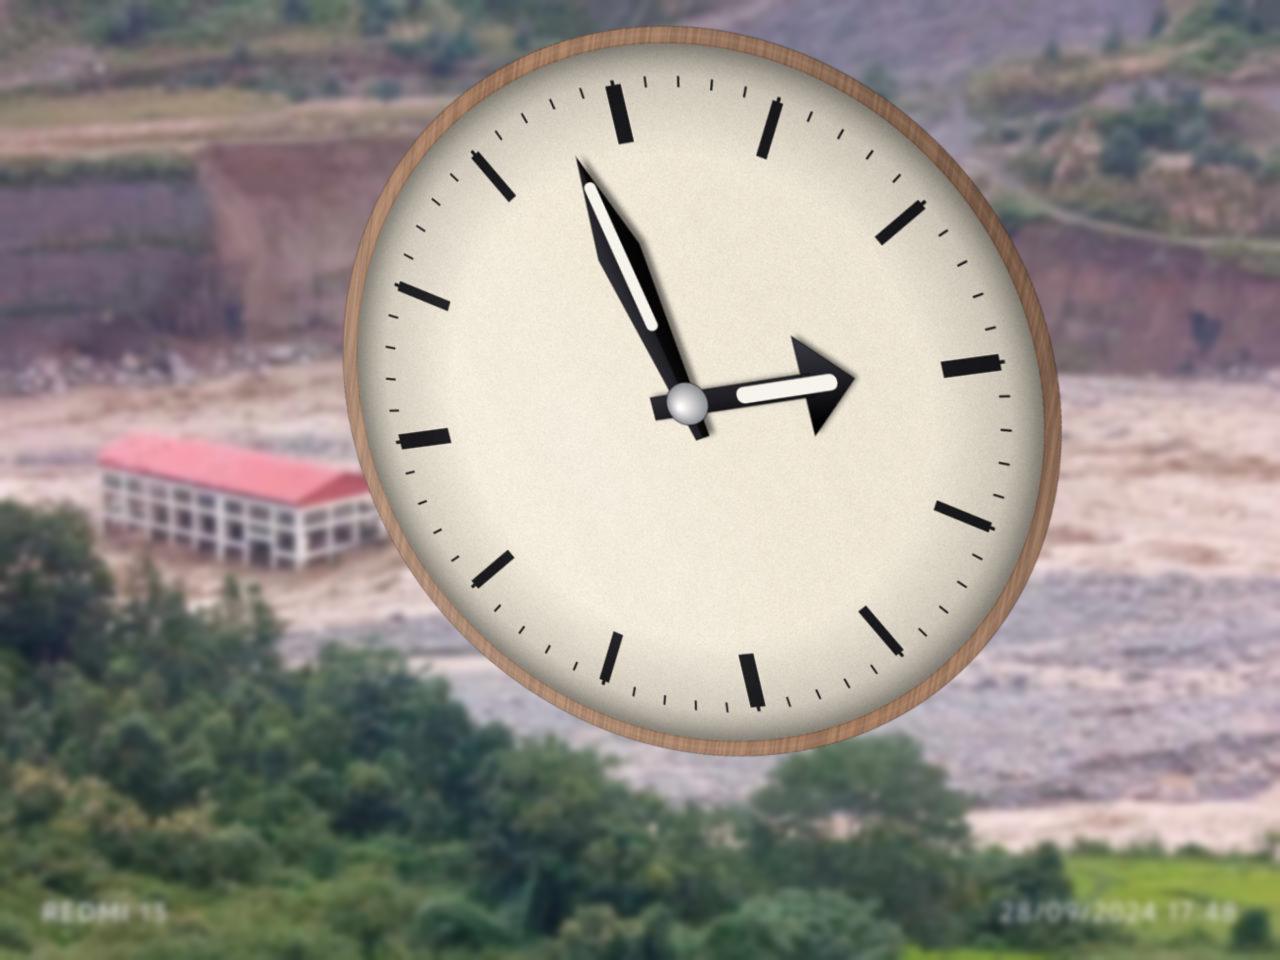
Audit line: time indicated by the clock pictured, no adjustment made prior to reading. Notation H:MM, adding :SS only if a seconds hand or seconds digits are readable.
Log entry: 2:58
